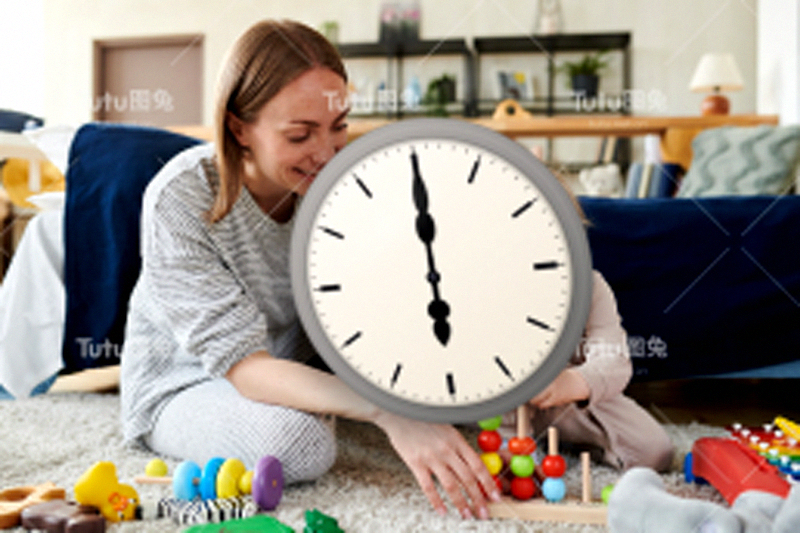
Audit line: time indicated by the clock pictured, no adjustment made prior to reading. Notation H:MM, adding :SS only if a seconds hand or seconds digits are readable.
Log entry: 6:00
